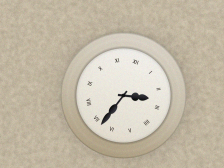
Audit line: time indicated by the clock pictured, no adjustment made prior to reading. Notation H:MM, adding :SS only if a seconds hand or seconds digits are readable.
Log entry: 2:33
